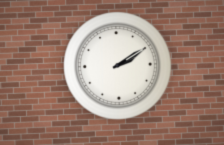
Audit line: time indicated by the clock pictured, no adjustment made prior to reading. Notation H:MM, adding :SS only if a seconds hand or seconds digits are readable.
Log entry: 2:10
